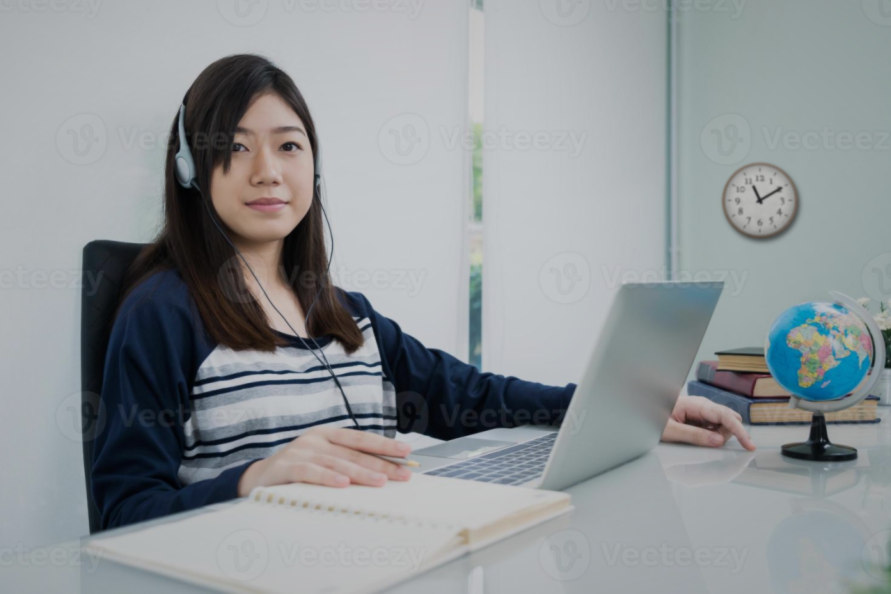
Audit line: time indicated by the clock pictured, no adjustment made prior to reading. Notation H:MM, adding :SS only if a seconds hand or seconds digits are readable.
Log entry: 11:10
